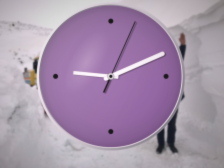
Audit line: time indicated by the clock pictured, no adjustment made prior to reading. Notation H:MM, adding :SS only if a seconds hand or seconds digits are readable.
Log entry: 9:11:04
